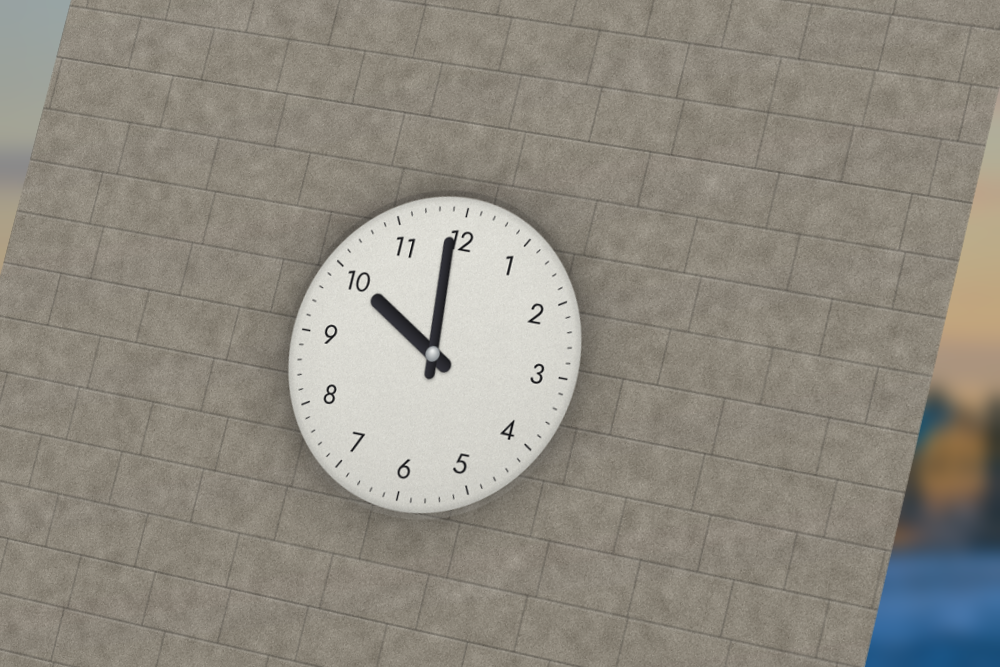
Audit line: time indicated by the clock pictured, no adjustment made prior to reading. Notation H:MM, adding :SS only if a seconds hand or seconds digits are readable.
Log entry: 9:59
